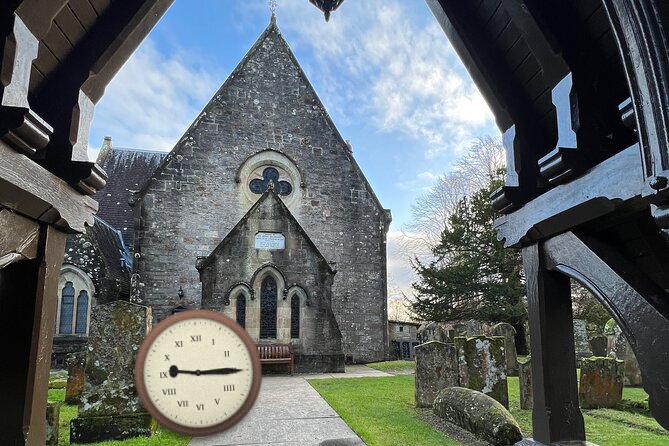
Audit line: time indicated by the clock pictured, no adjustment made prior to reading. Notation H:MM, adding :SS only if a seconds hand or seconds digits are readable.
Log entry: 9:15
